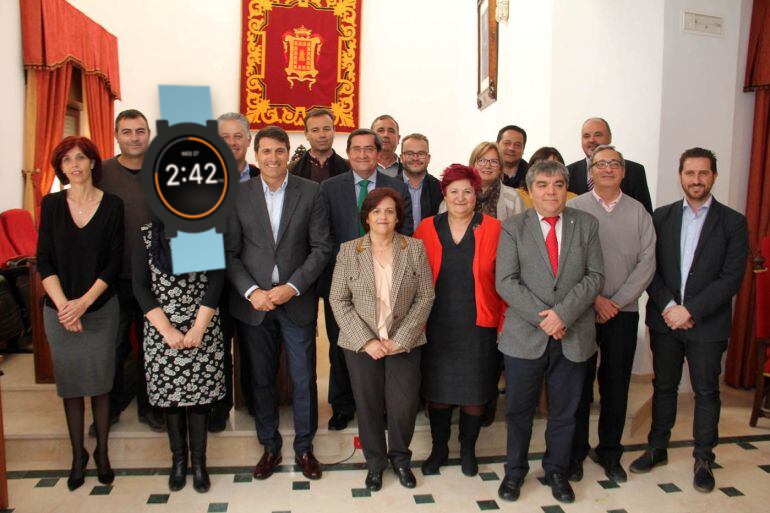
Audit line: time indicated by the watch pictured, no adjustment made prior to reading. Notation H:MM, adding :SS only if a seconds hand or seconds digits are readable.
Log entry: 2:42
